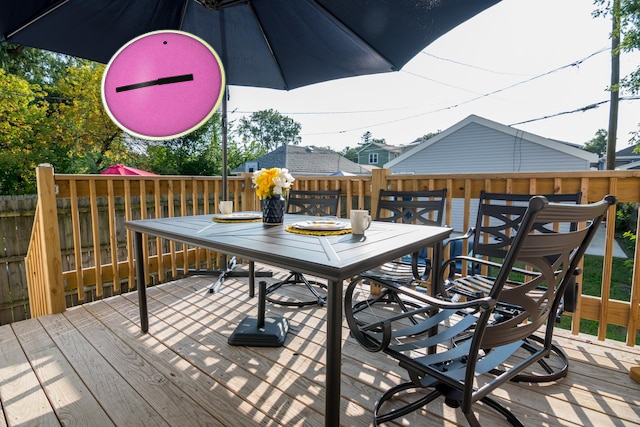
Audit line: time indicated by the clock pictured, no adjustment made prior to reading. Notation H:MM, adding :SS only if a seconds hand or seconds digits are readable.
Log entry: 2:43
